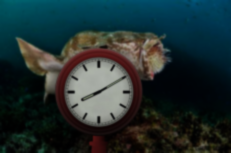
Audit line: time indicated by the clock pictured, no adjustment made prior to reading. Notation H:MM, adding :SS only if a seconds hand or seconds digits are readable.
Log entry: 8:10
